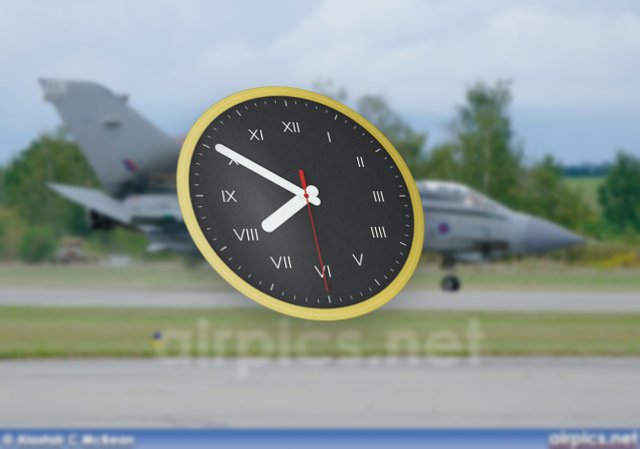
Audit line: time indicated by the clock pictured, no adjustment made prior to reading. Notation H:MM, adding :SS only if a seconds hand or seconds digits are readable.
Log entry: 7:50:30
